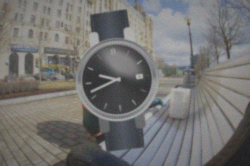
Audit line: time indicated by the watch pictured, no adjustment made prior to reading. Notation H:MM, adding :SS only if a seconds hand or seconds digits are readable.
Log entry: 9:42
